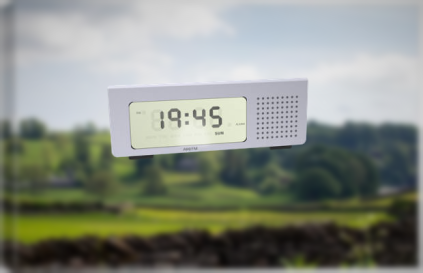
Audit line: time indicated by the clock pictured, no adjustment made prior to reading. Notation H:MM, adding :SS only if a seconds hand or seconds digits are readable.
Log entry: 19:45
